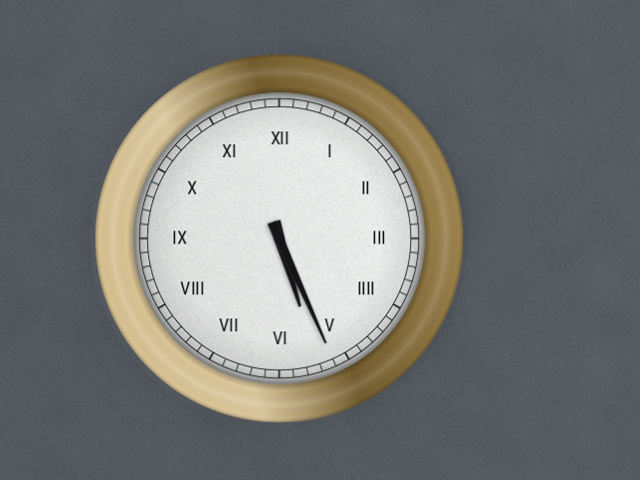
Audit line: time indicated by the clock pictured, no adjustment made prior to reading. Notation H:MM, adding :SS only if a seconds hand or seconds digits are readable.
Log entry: 5:26
